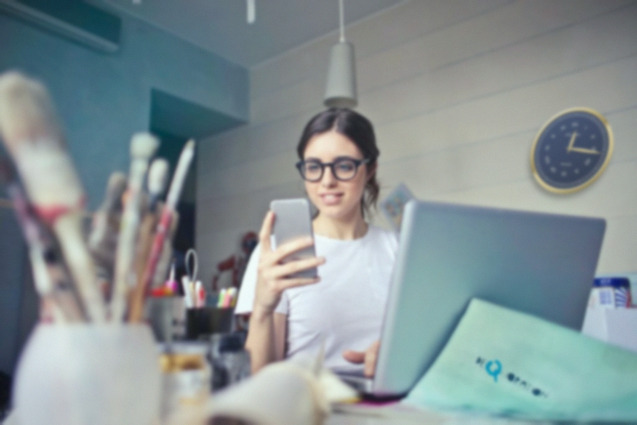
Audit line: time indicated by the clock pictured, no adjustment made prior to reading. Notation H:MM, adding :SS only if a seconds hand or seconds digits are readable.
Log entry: 12:16
